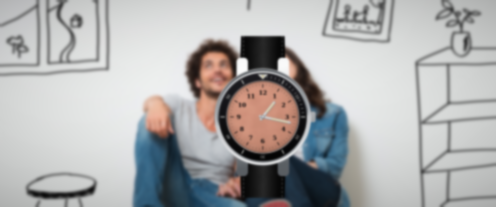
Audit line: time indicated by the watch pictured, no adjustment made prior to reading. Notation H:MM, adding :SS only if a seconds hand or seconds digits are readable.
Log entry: 1:17
